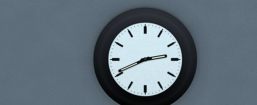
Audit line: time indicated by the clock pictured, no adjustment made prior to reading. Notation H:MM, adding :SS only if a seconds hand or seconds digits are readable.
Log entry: 2:41
